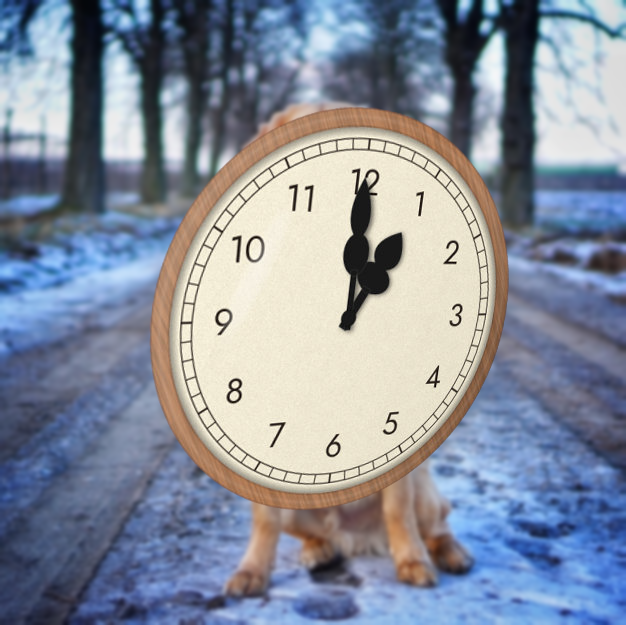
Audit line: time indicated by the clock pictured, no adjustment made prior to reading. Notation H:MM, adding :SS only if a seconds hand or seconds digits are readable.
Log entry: 1:00
